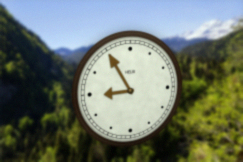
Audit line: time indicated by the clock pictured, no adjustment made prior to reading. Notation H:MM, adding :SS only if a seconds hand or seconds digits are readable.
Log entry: 8:55
